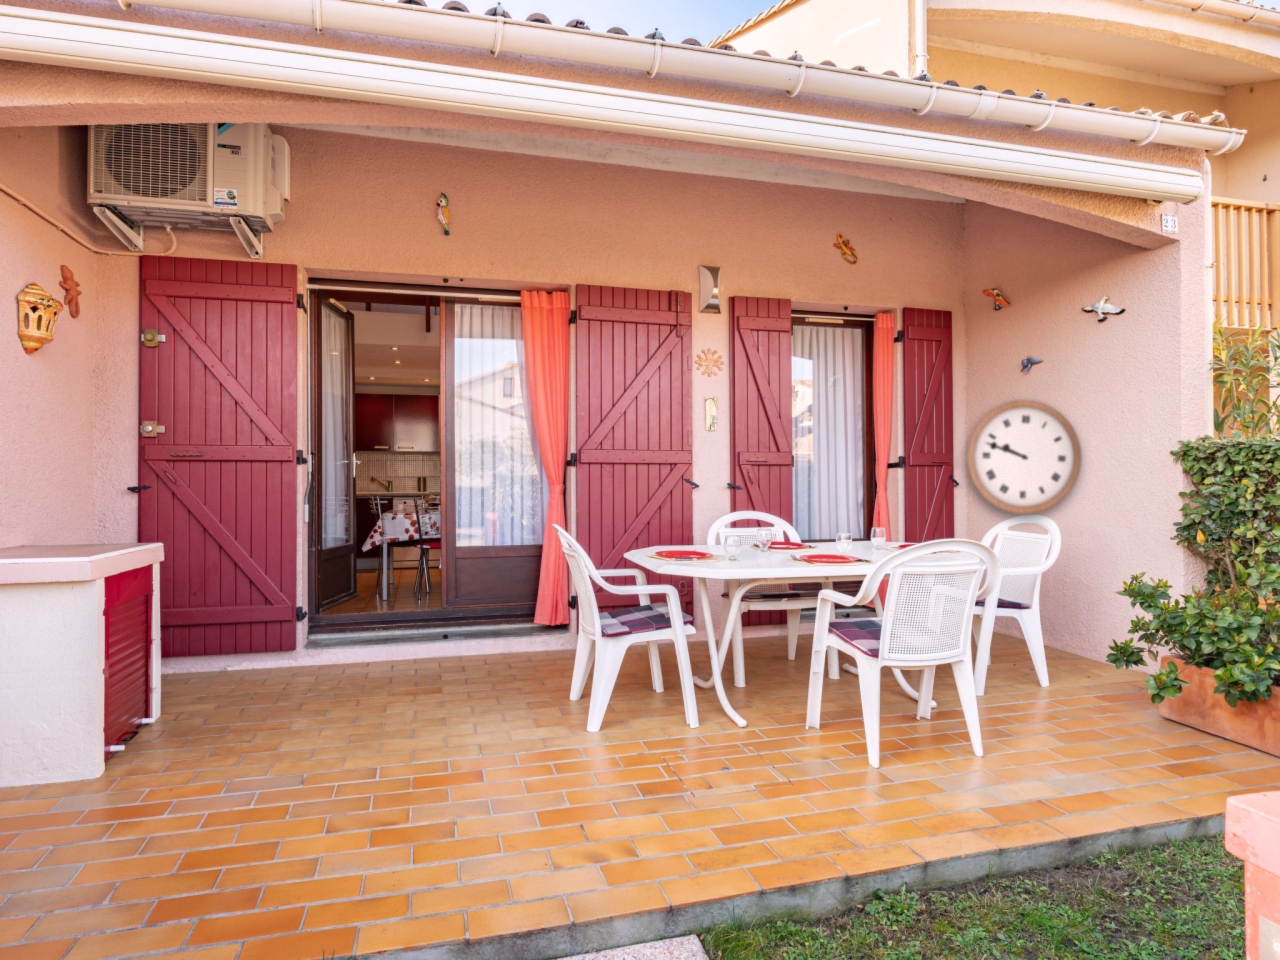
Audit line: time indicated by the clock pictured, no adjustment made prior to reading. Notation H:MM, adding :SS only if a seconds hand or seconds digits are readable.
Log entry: 9:48
